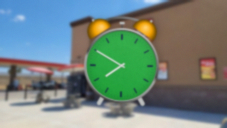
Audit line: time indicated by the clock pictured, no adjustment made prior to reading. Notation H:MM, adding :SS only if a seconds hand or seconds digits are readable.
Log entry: 7:50
